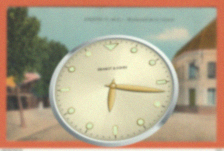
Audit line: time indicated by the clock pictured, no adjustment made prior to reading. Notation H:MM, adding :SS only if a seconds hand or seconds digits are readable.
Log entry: 6:17
